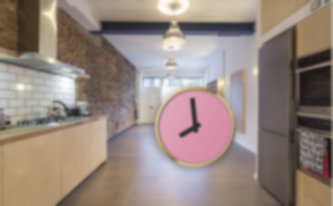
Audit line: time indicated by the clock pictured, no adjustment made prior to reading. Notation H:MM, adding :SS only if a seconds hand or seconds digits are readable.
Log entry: 7:59
